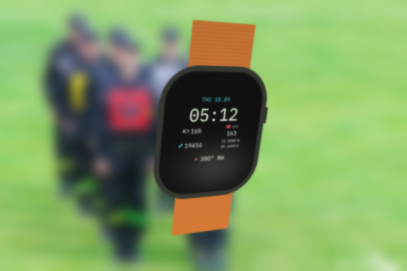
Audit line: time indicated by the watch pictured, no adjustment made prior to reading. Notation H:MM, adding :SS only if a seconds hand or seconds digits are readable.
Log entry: 5:12
